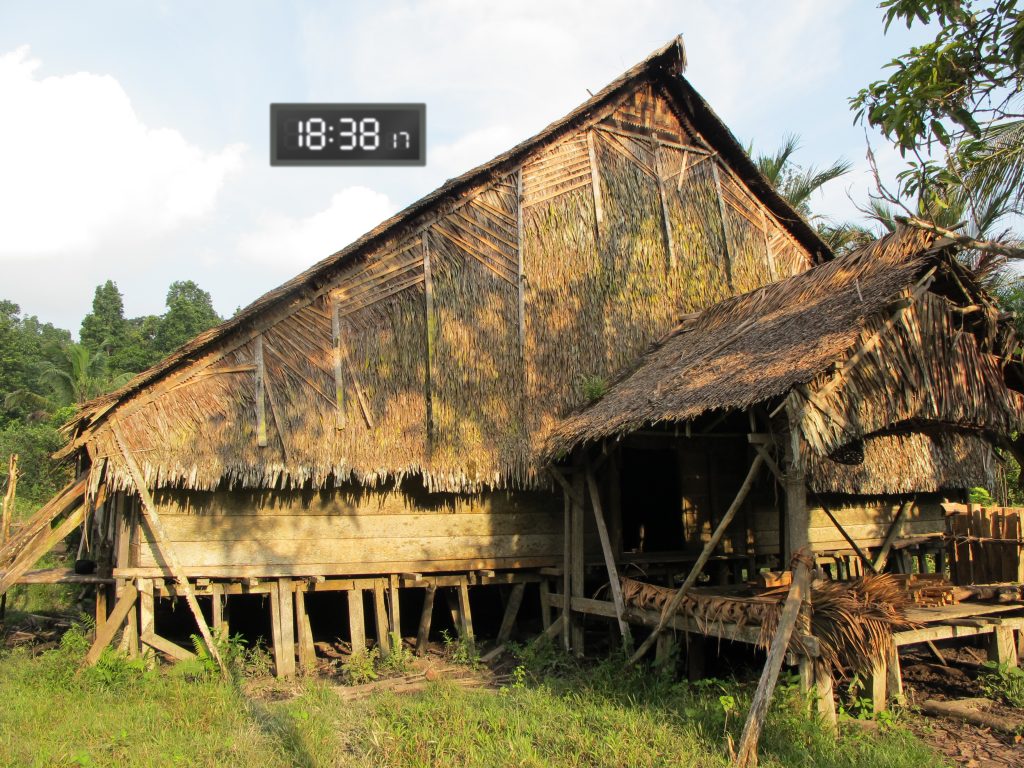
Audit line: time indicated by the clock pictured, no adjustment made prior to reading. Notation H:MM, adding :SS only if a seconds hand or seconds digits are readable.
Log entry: 18:38:17
